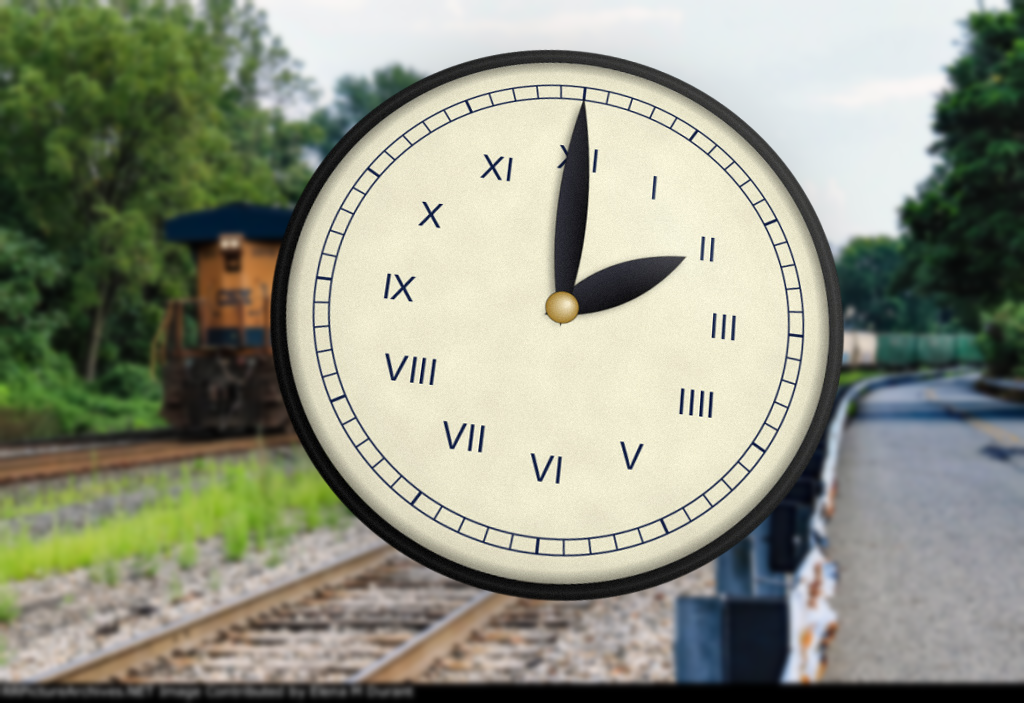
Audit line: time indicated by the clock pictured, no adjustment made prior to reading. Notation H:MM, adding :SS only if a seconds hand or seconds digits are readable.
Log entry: 2:00
